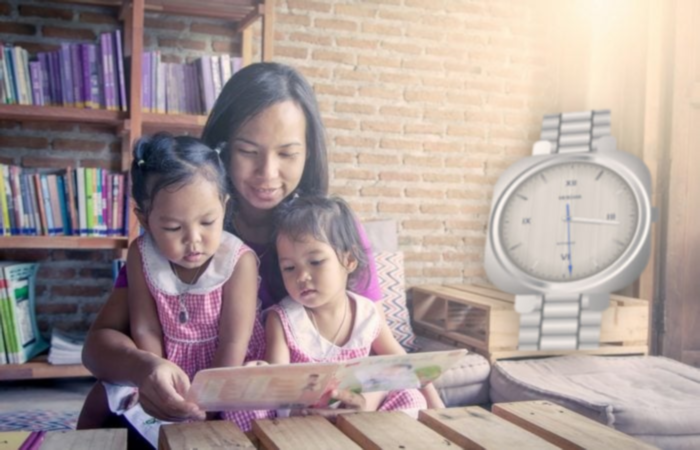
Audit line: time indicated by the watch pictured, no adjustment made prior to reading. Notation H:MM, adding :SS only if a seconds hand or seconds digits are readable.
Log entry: 3:16:29
